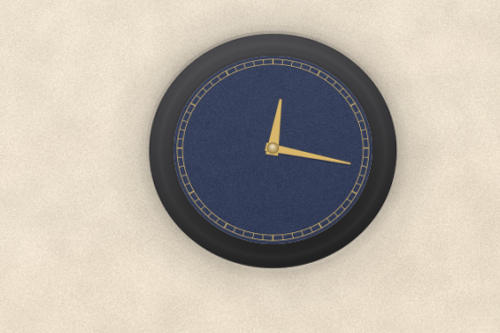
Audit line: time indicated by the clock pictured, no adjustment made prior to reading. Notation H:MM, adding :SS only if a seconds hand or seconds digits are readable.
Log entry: 12:17
